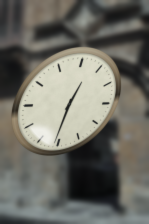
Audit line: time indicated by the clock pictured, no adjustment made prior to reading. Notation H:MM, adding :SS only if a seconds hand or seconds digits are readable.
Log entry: 12:31
